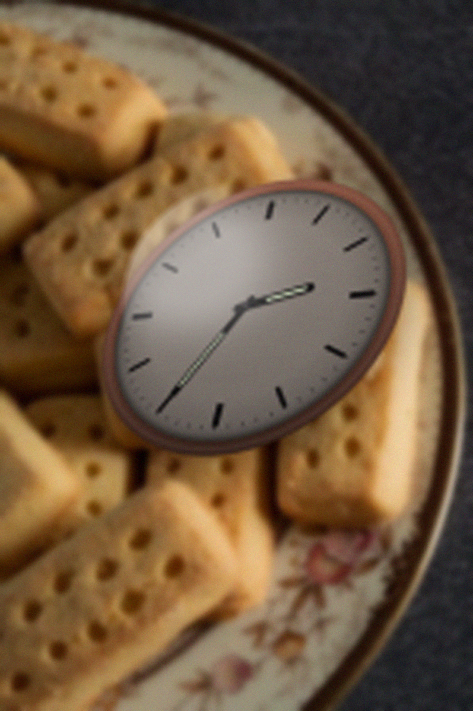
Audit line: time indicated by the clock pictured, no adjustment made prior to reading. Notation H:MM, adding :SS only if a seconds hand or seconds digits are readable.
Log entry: 2:35
